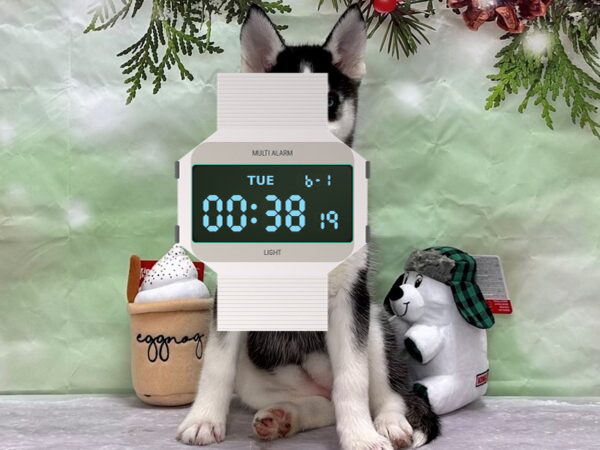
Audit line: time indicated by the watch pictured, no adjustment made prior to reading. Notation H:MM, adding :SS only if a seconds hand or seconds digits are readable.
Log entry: 0:38:19
